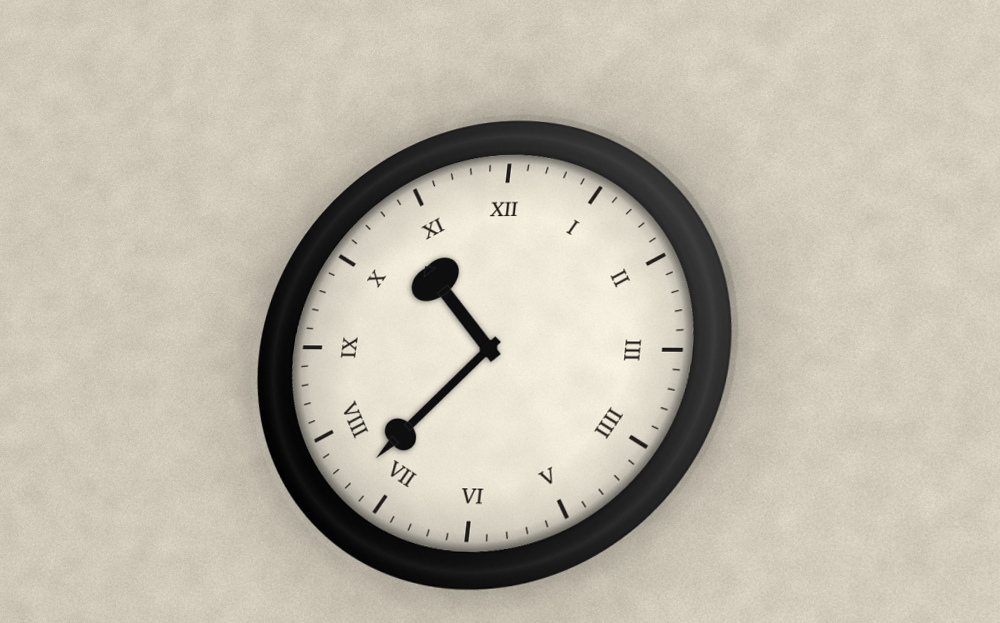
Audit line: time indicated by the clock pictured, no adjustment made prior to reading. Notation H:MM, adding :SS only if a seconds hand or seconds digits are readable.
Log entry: 10:37
